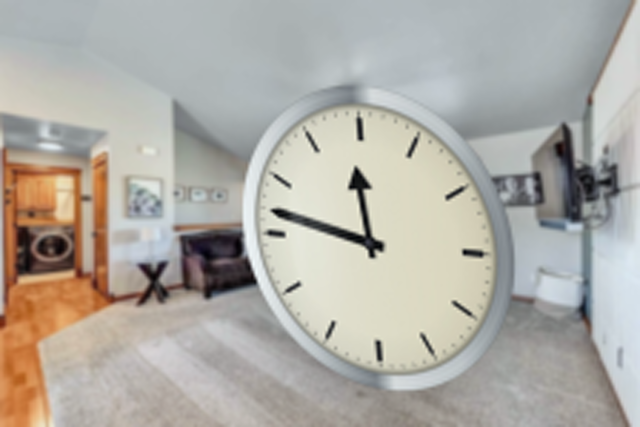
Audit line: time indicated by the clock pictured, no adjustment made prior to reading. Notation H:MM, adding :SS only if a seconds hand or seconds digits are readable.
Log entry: 11:47
